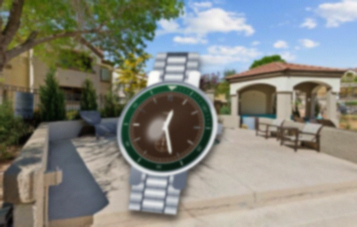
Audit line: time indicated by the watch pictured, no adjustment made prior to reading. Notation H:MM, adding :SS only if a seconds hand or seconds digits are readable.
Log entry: 12:27
